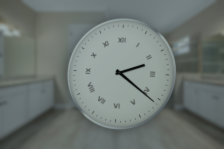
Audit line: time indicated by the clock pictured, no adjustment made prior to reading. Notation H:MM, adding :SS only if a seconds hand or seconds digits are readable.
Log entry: 2:21
